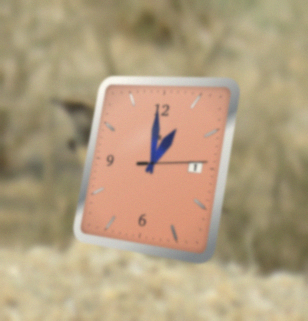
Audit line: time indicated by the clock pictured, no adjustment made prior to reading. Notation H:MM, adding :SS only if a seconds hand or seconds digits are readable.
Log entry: 12:59:14
